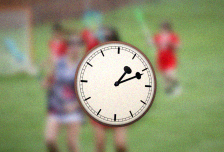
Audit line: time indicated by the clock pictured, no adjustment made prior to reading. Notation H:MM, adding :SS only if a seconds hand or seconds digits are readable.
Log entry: 1:11
